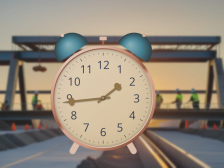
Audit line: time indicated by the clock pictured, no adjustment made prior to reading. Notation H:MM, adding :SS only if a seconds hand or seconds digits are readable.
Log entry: 1:44
